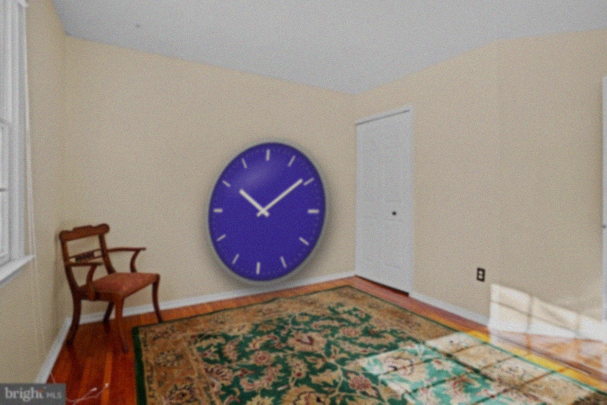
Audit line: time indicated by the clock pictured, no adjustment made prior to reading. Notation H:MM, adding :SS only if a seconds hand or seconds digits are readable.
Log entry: 10:09
